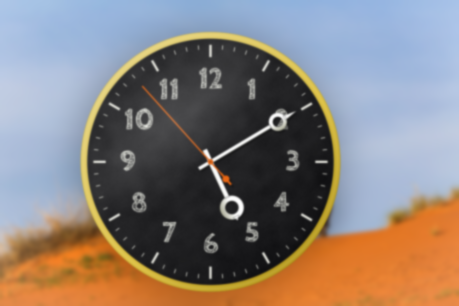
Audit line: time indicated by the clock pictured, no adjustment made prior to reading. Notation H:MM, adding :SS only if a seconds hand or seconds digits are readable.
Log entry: 5:09:53
